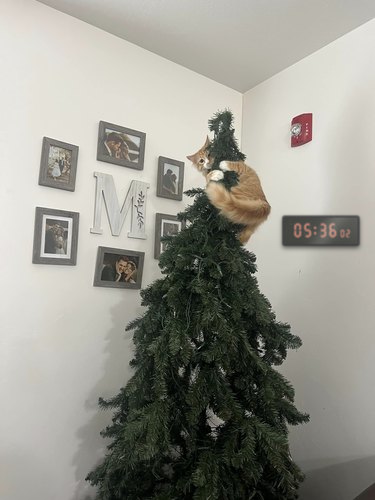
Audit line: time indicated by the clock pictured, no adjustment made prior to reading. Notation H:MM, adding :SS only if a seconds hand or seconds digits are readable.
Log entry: 5:36
